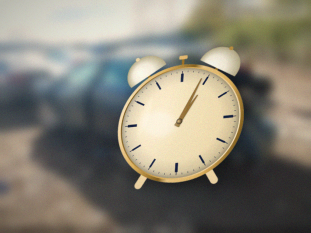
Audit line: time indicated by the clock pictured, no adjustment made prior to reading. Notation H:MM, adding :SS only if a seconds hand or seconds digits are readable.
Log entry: 1:04
